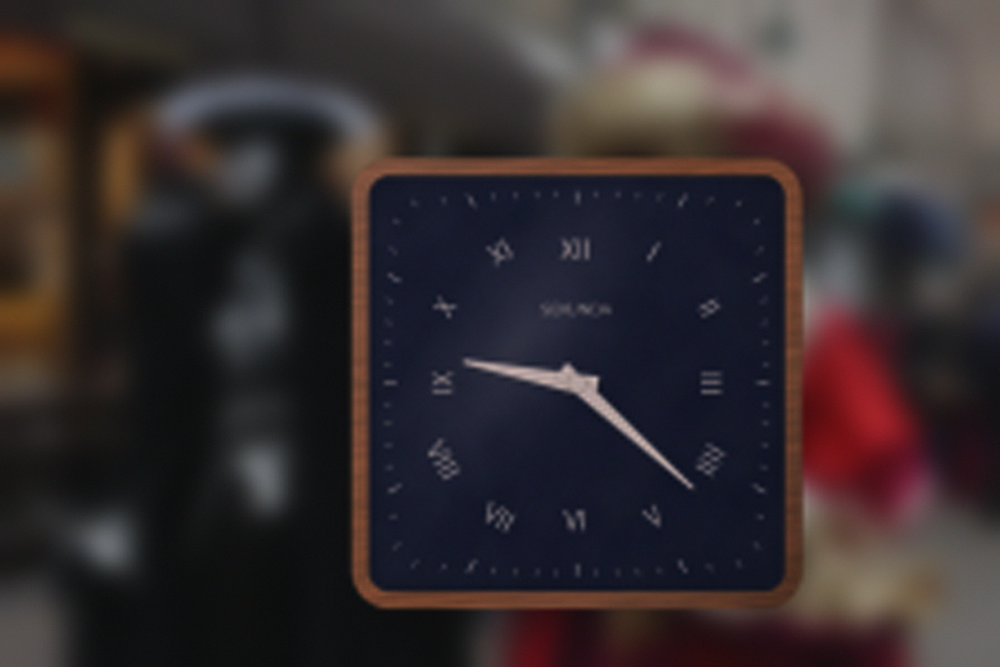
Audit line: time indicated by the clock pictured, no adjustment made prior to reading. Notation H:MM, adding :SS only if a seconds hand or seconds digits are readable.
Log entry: 9:22
